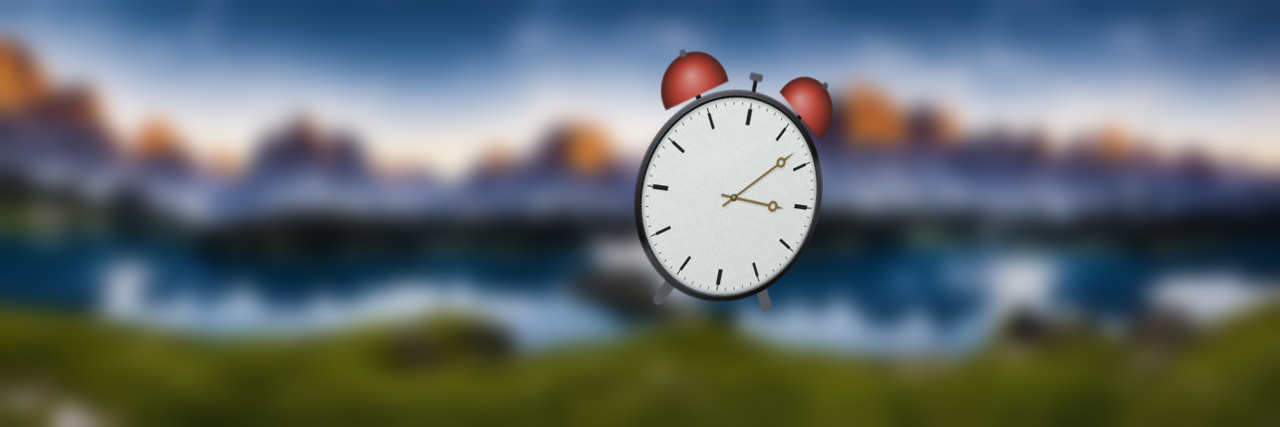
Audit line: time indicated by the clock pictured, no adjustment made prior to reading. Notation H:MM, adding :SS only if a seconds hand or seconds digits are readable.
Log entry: 3:08
